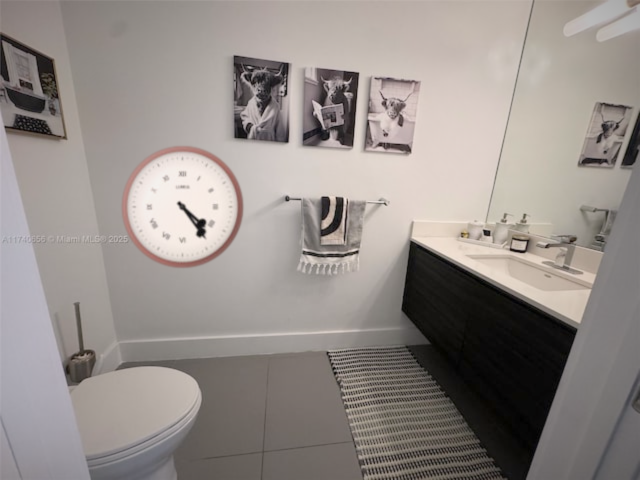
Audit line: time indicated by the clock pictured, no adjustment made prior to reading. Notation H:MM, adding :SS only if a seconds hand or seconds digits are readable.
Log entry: 4:24
